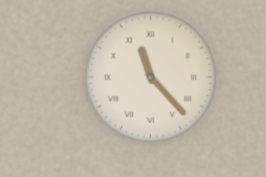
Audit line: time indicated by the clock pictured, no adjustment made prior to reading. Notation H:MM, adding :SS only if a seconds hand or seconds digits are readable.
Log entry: 11:23
